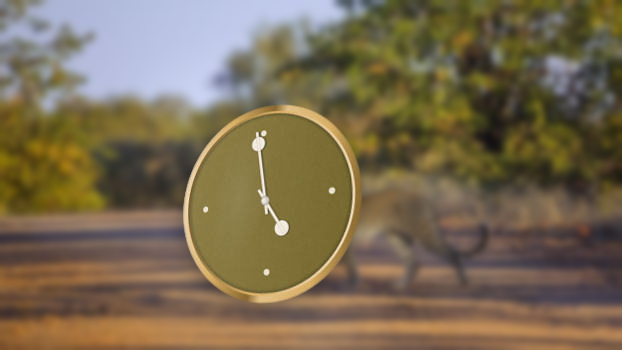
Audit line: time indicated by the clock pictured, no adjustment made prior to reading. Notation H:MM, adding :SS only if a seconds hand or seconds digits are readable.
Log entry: 4:59
